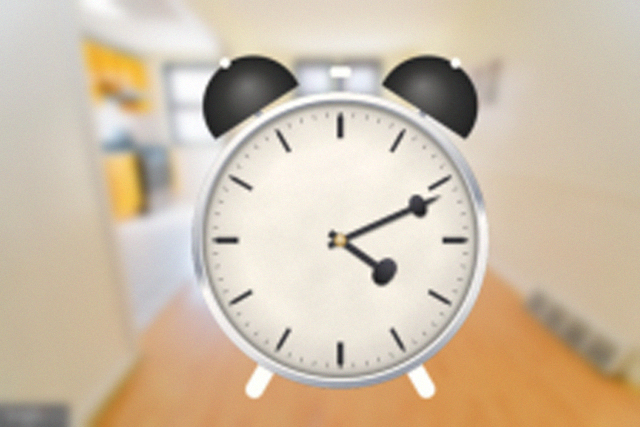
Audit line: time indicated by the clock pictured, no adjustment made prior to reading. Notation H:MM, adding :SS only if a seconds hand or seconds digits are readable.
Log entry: 4:11
